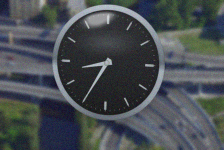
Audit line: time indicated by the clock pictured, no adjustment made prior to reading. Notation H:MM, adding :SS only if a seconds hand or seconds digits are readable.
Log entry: 8:35
